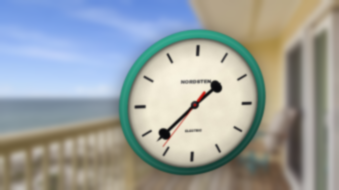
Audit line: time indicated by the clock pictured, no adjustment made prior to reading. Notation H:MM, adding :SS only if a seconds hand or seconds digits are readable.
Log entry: 1:37:36
